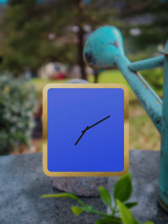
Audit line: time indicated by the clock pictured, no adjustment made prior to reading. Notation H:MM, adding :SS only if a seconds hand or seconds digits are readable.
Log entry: 7:10
